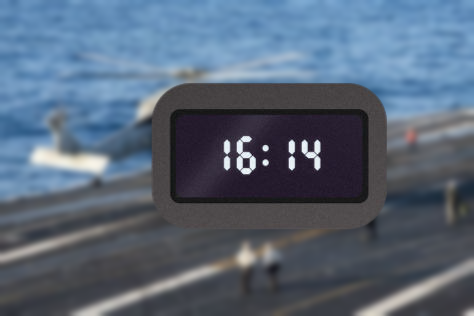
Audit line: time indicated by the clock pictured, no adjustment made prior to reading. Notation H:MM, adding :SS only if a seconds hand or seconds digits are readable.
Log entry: 16:14
